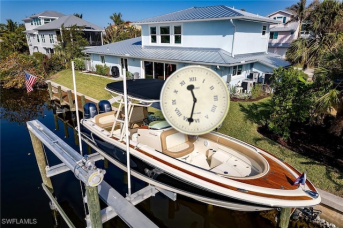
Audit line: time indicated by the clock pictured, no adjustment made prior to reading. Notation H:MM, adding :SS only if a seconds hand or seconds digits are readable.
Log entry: 11:33
